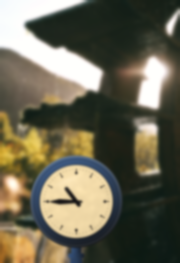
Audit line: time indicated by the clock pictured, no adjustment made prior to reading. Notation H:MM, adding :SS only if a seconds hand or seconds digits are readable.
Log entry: 10:45
